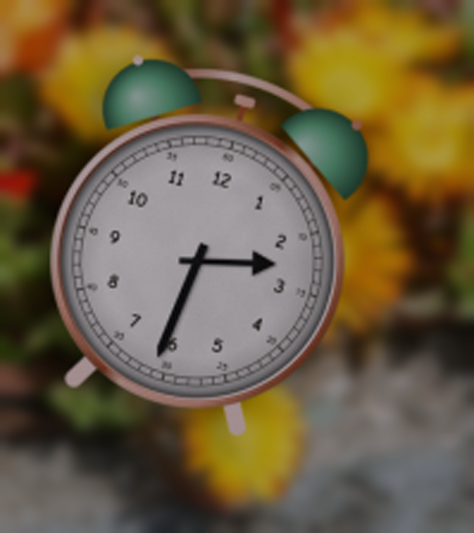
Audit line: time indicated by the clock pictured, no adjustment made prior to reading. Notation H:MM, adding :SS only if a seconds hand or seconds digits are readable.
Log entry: 2:31
